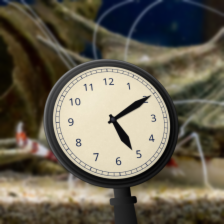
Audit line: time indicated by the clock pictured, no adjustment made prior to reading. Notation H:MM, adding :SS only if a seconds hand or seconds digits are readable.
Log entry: 5:10
